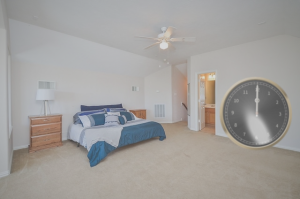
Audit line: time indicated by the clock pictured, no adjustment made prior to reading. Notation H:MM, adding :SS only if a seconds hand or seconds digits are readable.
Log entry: 12:00
